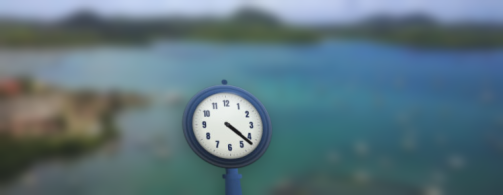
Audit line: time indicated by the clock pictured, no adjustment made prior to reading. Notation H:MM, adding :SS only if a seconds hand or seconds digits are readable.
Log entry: 4:22
